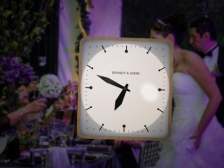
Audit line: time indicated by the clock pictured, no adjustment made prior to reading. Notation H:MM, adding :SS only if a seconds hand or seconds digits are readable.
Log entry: 6:49
